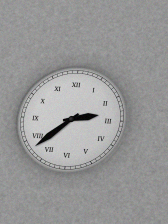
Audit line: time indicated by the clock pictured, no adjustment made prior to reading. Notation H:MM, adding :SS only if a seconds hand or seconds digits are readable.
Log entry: 2:38
